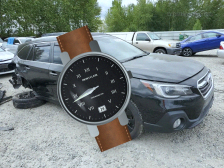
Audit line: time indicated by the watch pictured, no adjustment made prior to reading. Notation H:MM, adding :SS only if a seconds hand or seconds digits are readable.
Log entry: 8:43
